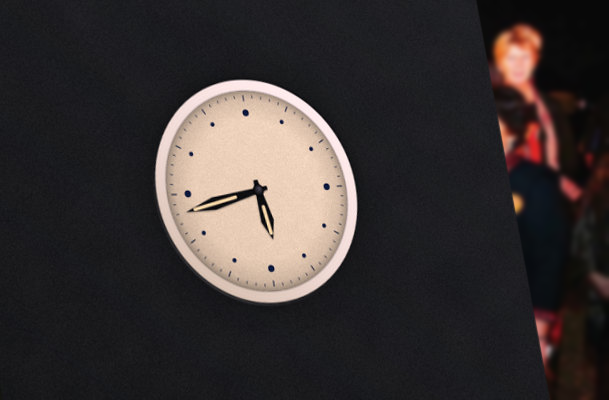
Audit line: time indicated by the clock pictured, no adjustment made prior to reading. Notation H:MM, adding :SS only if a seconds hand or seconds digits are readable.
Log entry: 5:43
